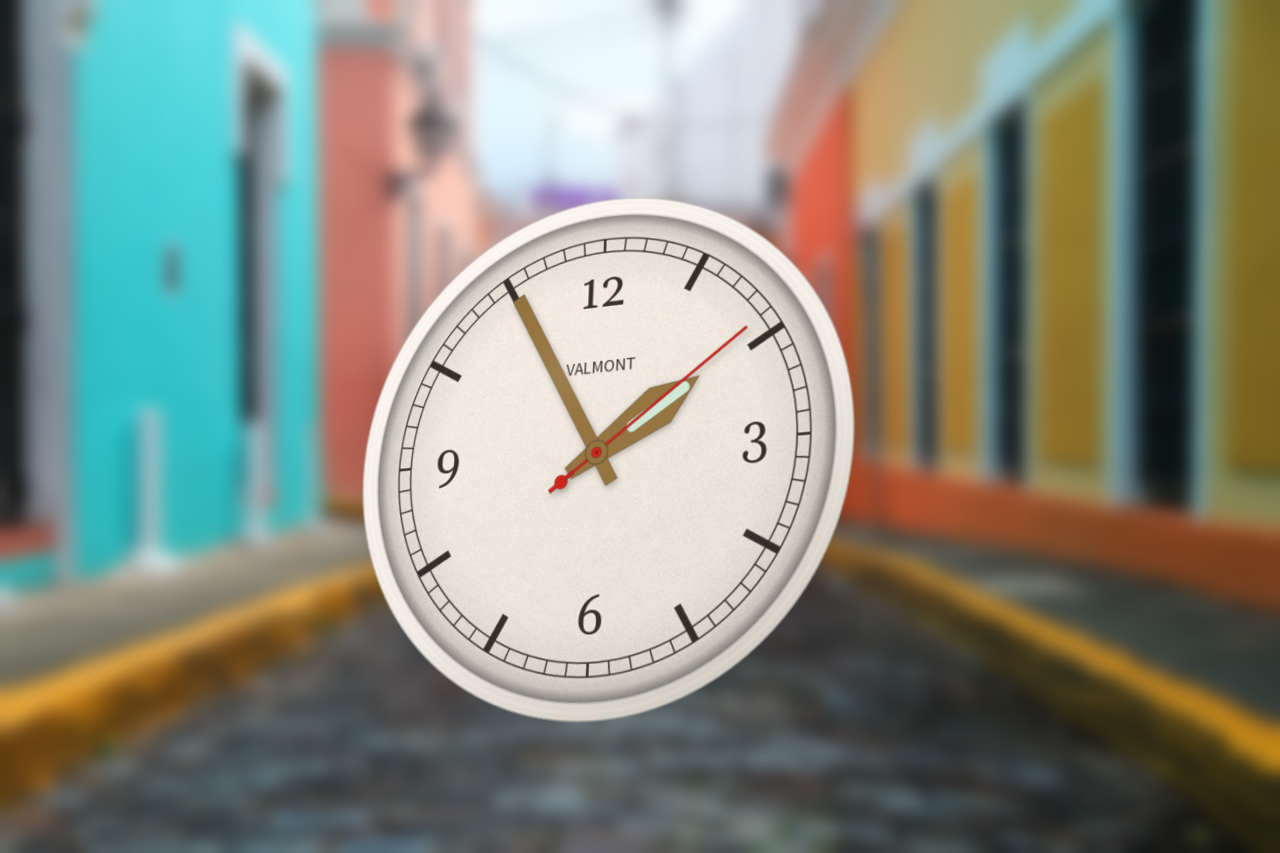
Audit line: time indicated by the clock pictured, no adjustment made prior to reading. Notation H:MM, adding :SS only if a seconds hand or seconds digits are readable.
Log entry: 1:55:09
